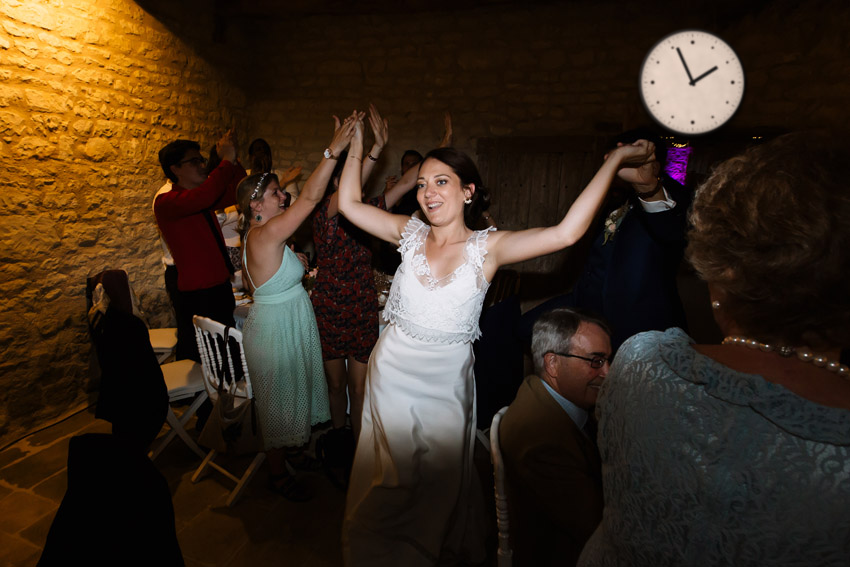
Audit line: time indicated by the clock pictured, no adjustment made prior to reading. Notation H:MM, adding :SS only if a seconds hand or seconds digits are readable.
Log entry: 1:56
